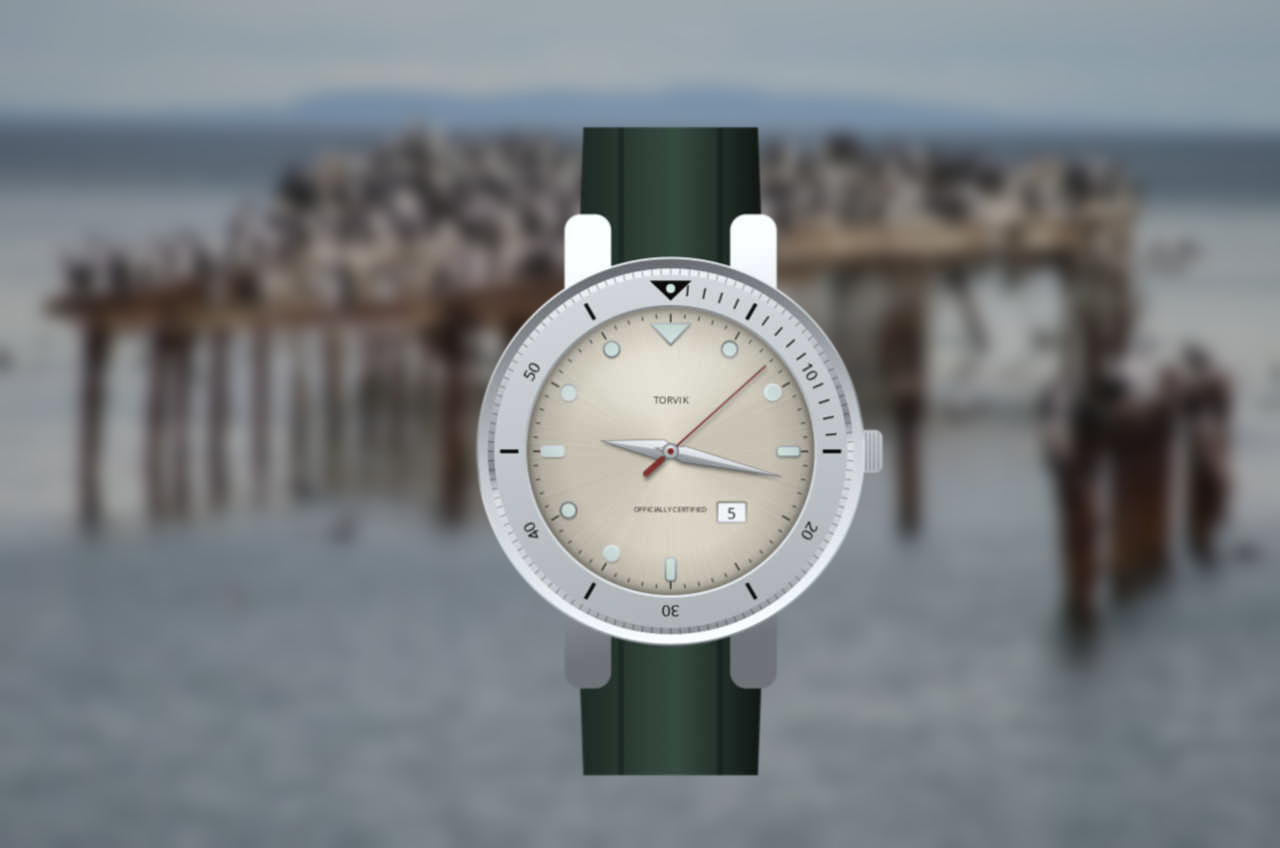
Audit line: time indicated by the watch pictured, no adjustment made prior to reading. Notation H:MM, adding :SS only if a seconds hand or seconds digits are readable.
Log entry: 9:17:08
